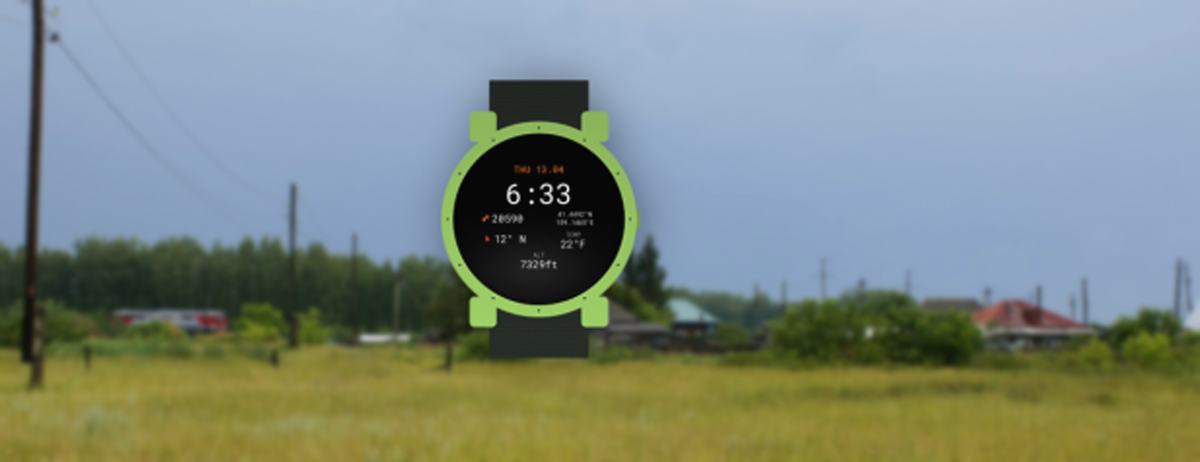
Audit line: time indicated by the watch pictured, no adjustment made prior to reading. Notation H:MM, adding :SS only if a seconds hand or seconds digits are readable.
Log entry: 6:33
